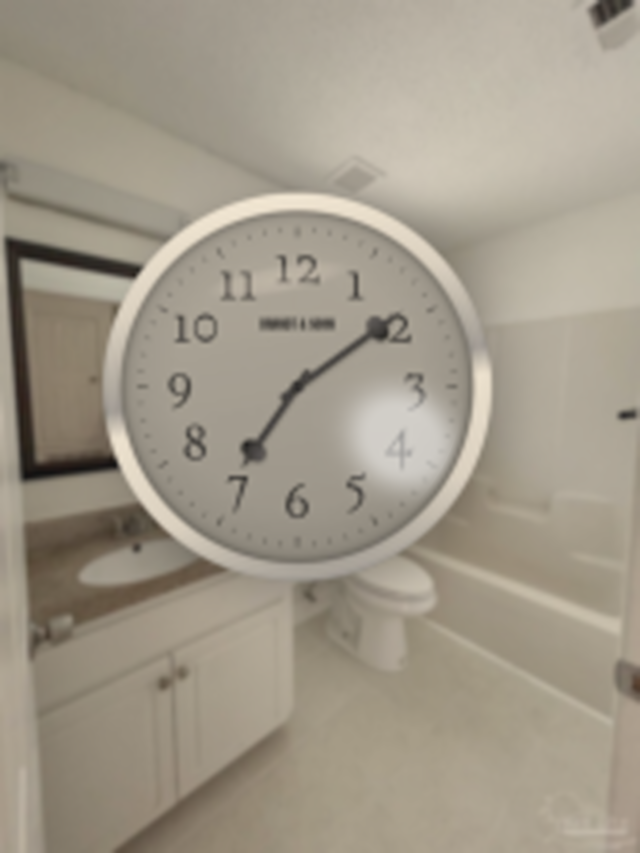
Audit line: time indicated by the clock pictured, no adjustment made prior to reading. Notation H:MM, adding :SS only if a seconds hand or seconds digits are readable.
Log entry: 7:09
